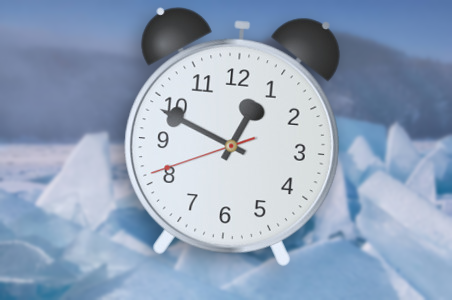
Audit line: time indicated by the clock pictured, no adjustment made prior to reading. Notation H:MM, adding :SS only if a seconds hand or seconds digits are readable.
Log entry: 12:48:41
